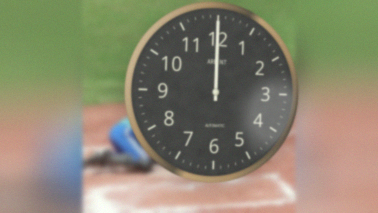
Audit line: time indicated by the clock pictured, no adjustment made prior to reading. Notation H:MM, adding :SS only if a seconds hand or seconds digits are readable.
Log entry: 12:00
